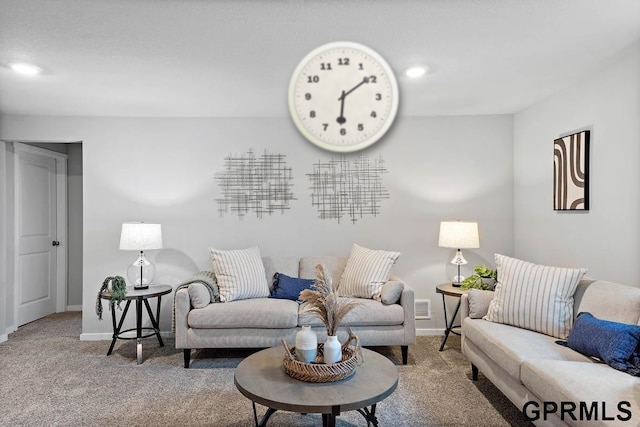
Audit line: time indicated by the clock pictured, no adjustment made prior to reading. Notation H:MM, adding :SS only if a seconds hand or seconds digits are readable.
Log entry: 6:09
